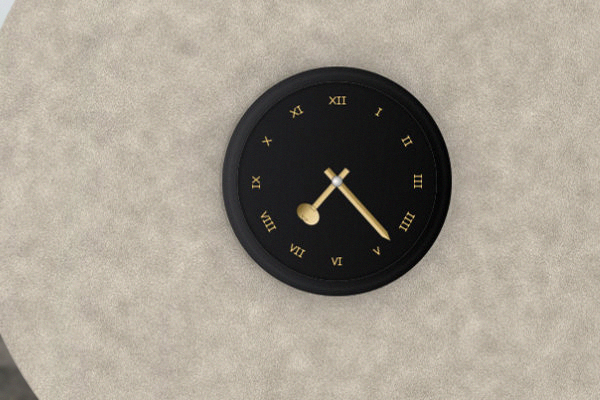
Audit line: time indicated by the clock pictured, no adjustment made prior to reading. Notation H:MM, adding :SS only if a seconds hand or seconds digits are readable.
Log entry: 7:23
